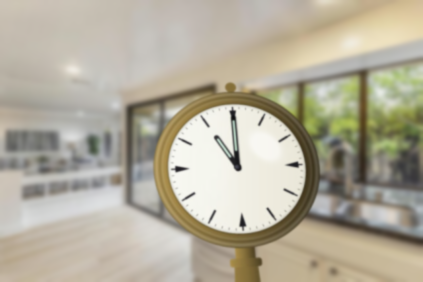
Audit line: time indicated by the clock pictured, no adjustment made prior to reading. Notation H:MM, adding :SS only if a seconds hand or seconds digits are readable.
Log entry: 11:00
